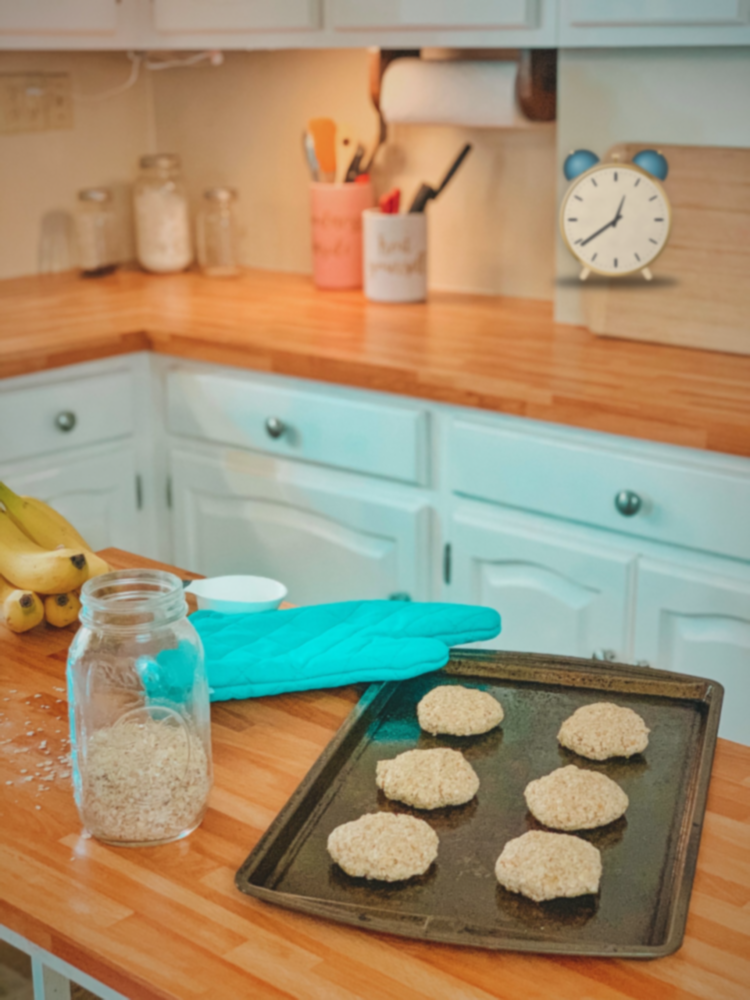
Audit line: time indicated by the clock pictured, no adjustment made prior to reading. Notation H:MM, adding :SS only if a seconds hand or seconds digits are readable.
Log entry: 12:39
